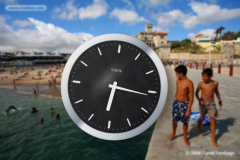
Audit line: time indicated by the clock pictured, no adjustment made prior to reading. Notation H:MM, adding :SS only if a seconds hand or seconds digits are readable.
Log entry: 6:16
